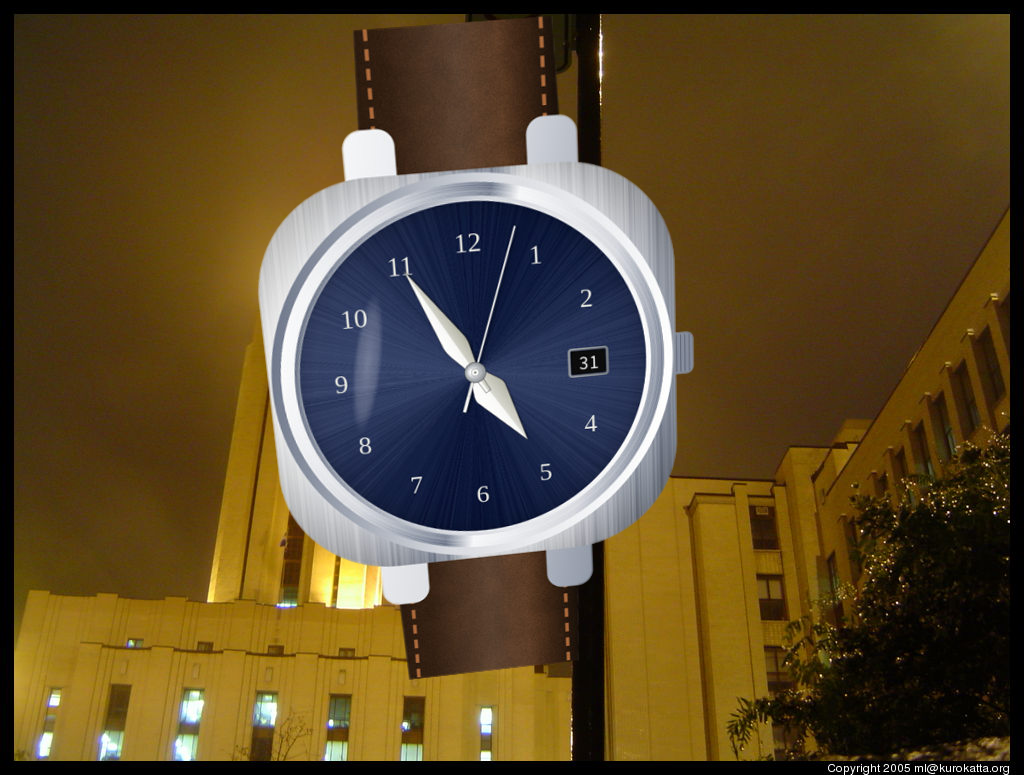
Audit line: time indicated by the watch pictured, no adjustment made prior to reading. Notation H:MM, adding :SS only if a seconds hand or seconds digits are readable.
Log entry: 4:55:03
